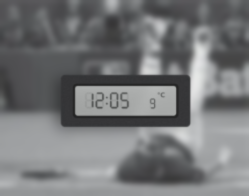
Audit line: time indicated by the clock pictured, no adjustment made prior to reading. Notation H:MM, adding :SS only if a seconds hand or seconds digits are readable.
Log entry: 12:05
